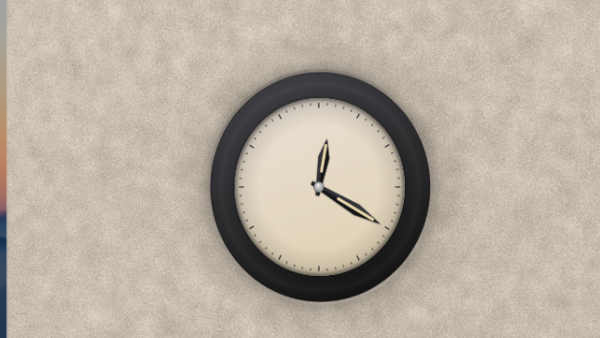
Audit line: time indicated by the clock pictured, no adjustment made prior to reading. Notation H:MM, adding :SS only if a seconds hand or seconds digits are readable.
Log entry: 12:20
